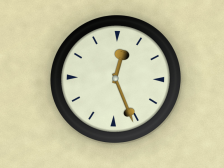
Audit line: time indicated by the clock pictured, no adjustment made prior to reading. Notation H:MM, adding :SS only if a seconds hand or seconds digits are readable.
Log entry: 12:26
